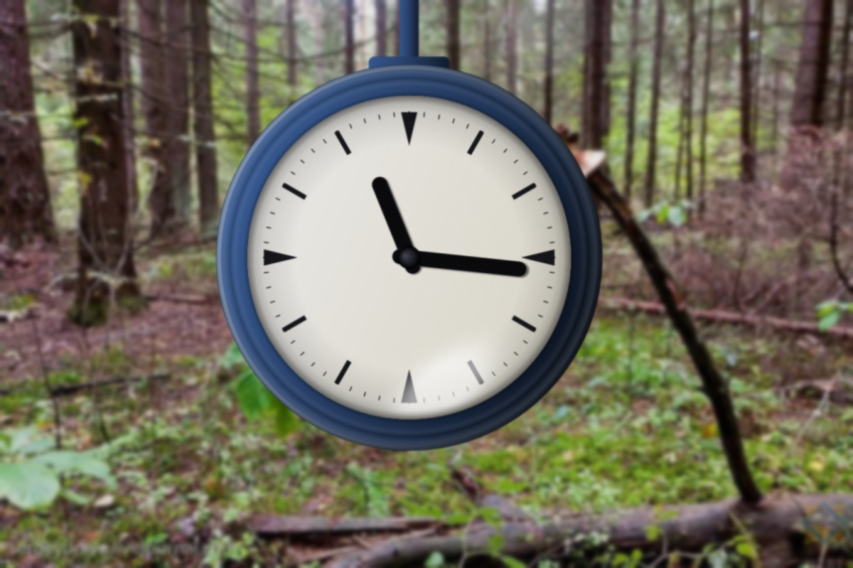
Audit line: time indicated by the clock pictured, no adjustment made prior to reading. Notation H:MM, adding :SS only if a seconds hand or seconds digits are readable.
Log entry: 11:16
